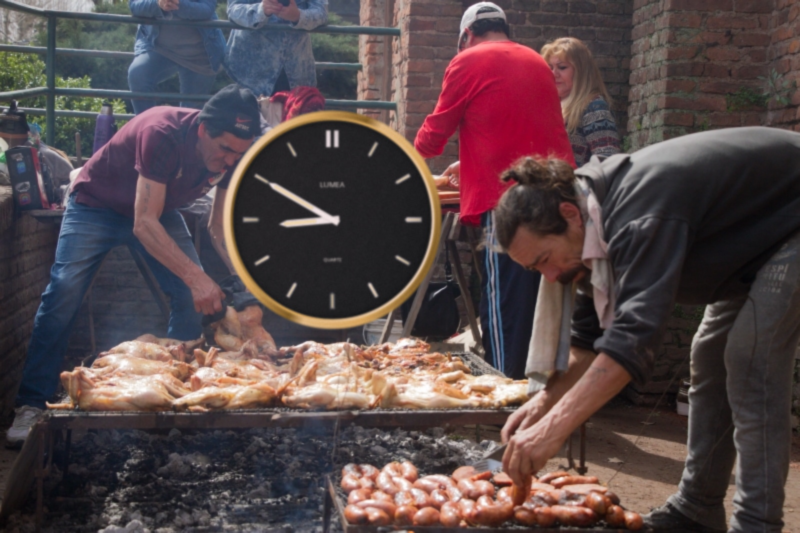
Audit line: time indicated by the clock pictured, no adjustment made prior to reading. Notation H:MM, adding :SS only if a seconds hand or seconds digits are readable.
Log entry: 8:50
